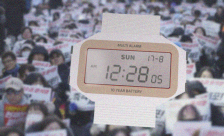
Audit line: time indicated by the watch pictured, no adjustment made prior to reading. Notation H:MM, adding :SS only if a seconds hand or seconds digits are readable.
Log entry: 12:28:05
